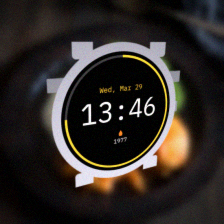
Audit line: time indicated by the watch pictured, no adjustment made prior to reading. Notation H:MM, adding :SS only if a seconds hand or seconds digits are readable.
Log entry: 13:46
